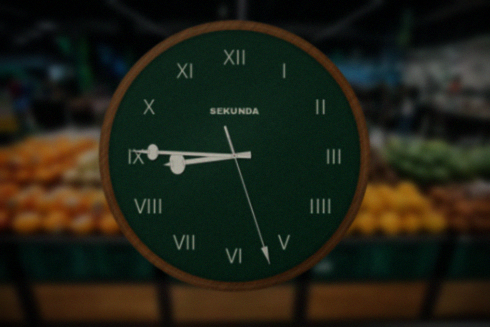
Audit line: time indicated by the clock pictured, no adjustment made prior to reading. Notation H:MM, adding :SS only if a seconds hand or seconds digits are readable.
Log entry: 8:45:27
